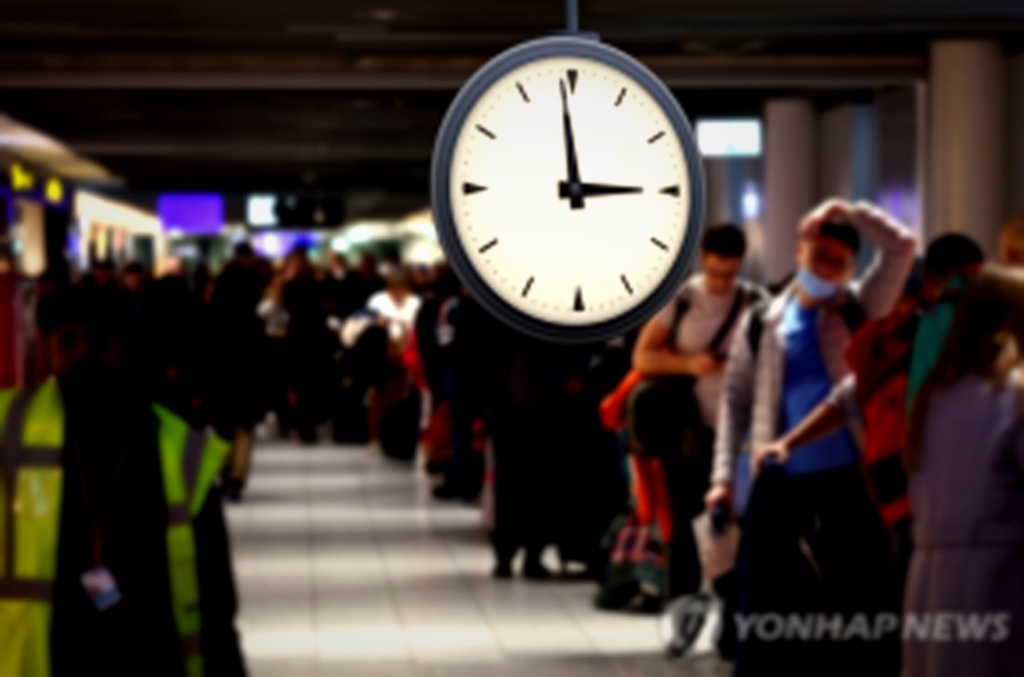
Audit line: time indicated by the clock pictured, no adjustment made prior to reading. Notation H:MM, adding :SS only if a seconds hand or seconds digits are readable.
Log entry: 2:59
